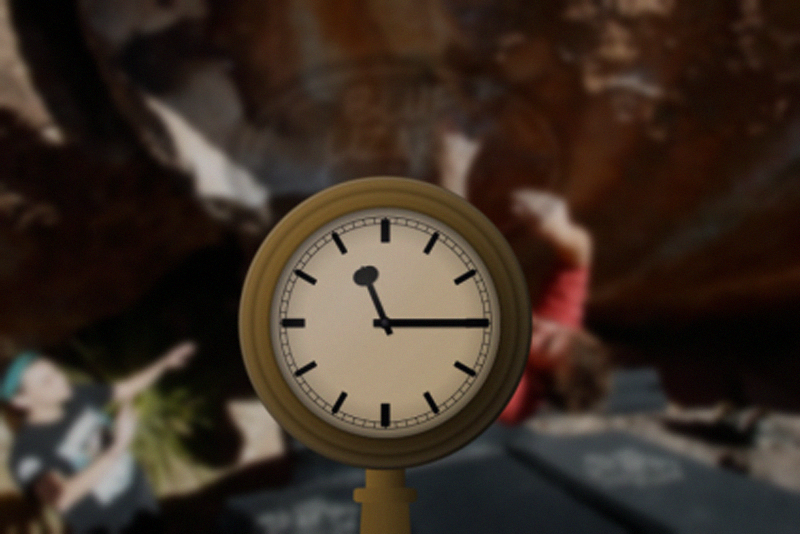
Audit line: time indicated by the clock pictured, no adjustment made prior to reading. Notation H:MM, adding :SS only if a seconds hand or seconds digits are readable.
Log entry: 11:15
